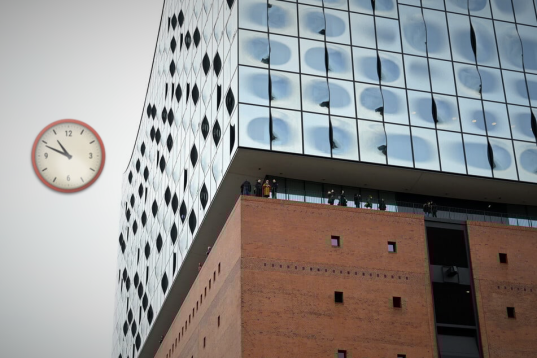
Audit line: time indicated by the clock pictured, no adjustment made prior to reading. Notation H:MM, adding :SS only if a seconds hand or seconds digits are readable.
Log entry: 10:49
